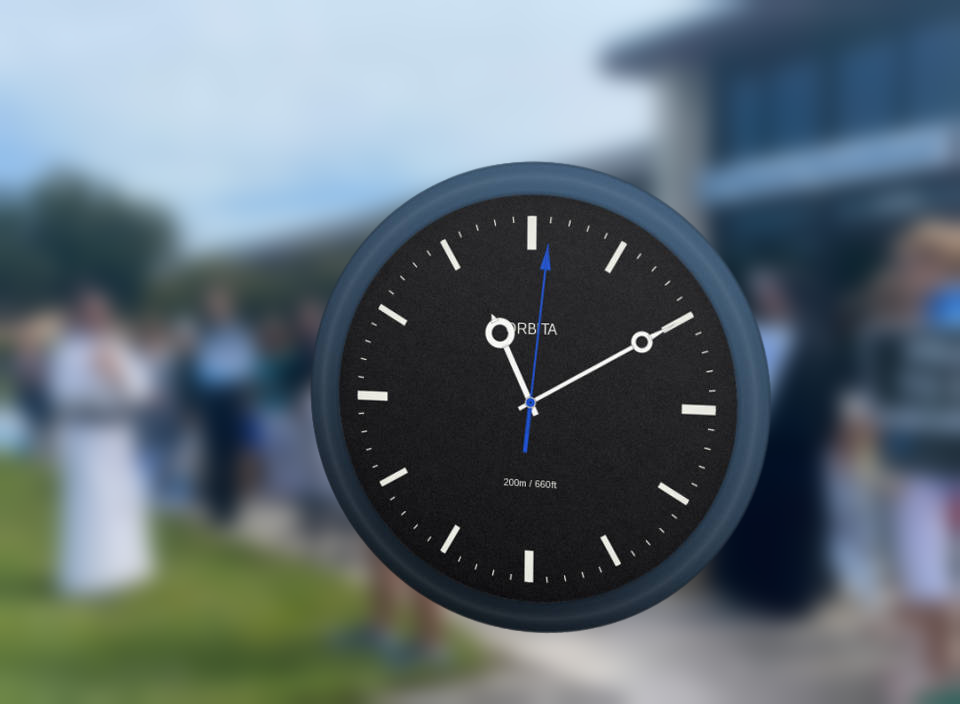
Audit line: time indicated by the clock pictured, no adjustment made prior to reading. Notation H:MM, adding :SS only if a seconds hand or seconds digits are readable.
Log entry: 11:10:01
